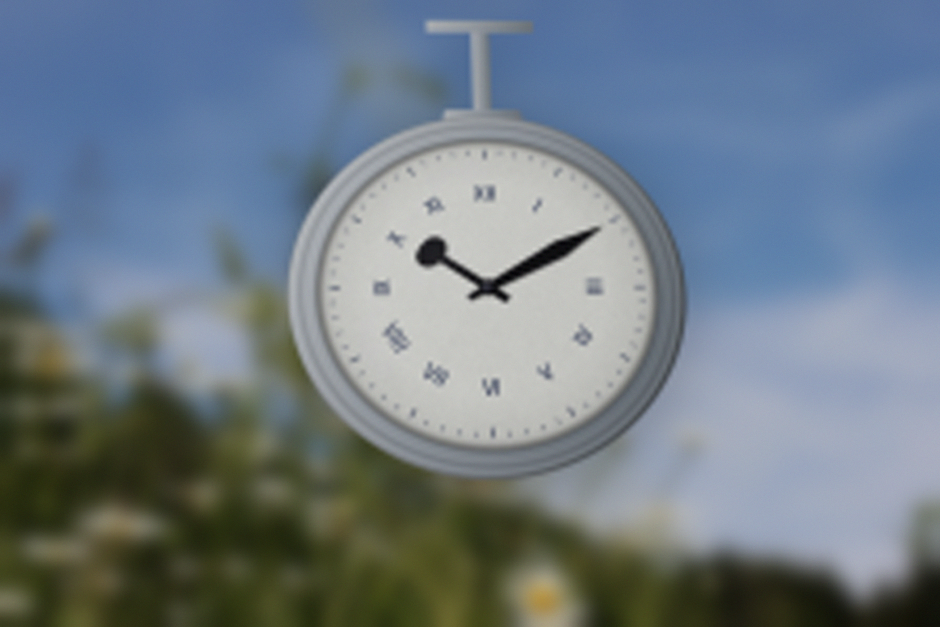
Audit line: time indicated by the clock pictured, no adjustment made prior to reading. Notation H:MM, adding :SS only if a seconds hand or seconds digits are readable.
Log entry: 10:10
